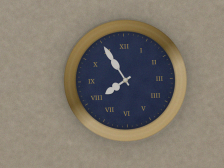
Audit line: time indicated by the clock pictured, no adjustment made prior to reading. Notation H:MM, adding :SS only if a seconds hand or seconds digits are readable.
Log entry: 7:55
